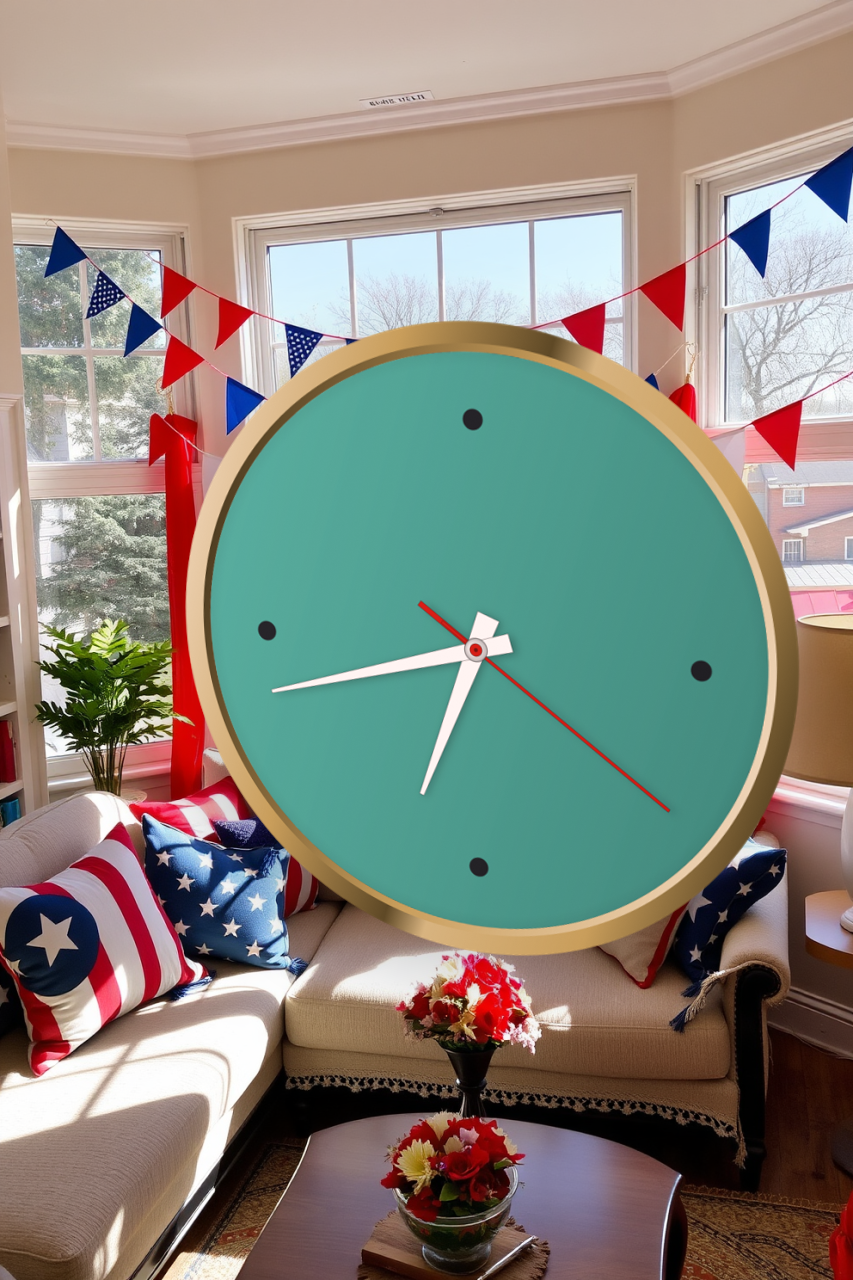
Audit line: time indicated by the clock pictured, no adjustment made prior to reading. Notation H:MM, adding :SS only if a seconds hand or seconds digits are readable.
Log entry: 6:42:21
